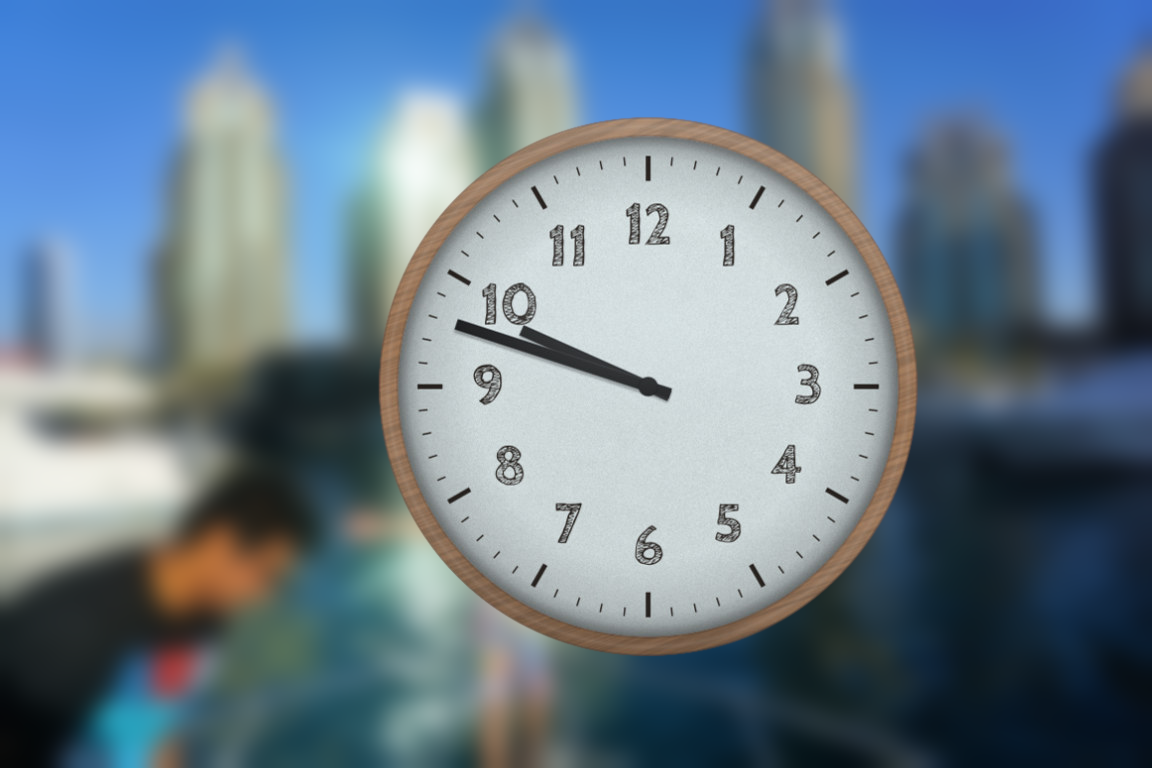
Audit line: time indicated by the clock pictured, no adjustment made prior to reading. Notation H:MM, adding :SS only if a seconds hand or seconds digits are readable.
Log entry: 9:48
